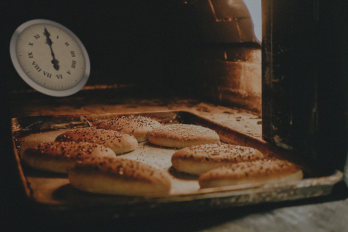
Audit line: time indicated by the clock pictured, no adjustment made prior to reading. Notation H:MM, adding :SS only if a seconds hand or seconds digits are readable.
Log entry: 6:00
